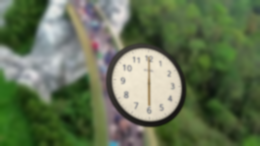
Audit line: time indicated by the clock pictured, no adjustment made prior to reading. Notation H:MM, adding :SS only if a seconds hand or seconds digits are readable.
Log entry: 6:00
